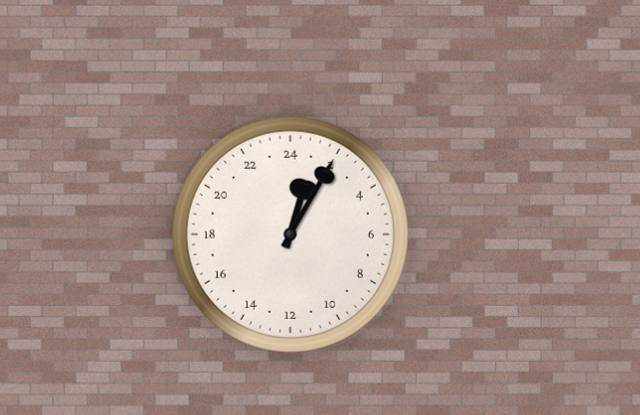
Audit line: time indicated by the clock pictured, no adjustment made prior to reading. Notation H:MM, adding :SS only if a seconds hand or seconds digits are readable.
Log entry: 1:05
